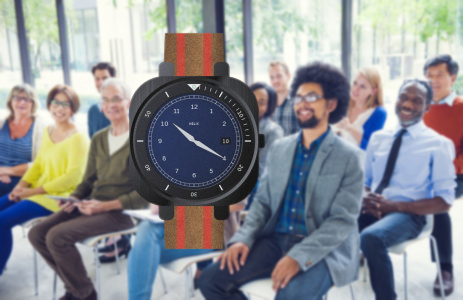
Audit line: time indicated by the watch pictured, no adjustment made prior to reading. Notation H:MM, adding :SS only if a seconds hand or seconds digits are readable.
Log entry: 10:20
